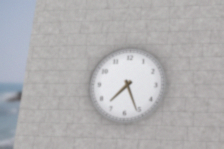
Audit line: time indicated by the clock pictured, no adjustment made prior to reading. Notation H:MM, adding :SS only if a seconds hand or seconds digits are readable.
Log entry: 7:26
